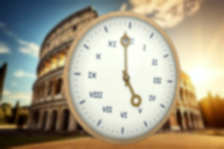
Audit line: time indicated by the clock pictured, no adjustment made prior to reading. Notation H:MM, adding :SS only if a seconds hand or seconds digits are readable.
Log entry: 4:59
